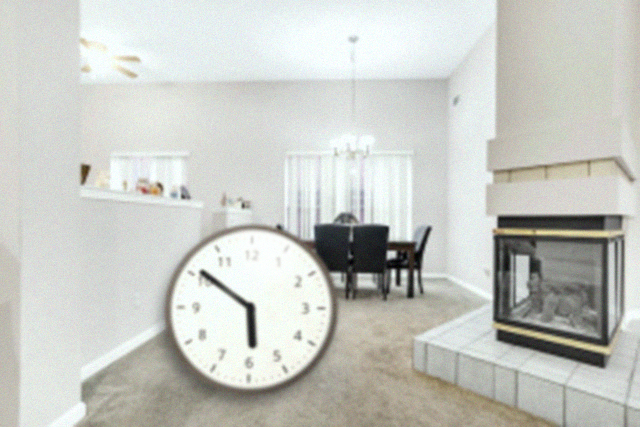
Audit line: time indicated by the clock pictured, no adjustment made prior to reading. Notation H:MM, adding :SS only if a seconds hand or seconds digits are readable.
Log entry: 5:51
